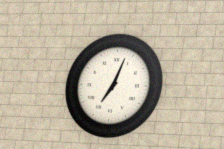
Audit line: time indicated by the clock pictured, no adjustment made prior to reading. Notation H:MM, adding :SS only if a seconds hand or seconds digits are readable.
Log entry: 7:03
